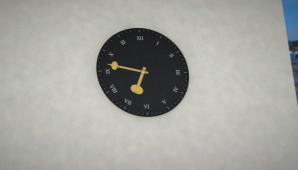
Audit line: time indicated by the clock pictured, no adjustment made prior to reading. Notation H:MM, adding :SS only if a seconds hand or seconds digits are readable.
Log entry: 6:47
